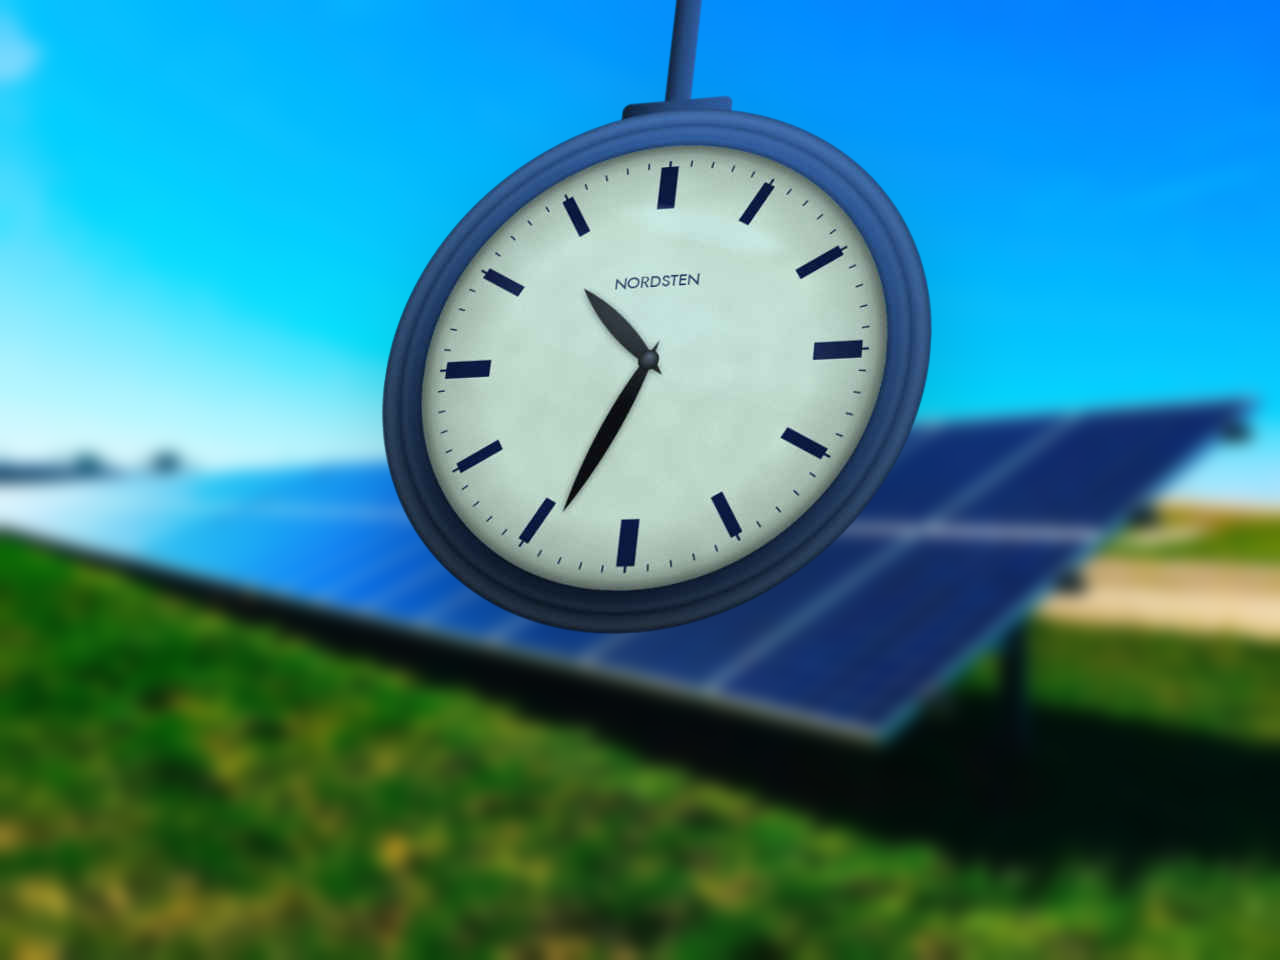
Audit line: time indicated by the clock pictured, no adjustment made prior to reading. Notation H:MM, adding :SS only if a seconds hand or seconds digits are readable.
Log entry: 10:34
